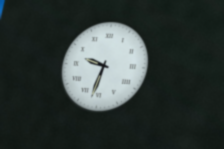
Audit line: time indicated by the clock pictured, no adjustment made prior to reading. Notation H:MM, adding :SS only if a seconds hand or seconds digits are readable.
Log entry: 9:32
